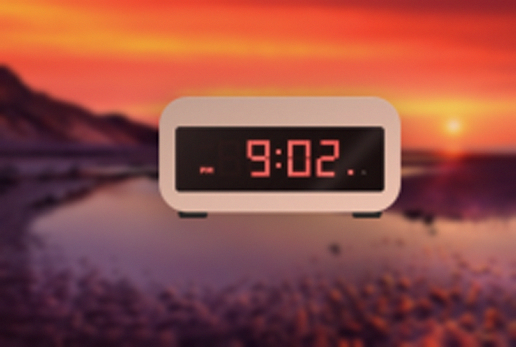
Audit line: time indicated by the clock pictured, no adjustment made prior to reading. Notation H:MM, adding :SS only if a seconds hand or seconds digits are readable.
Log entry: 9:02
